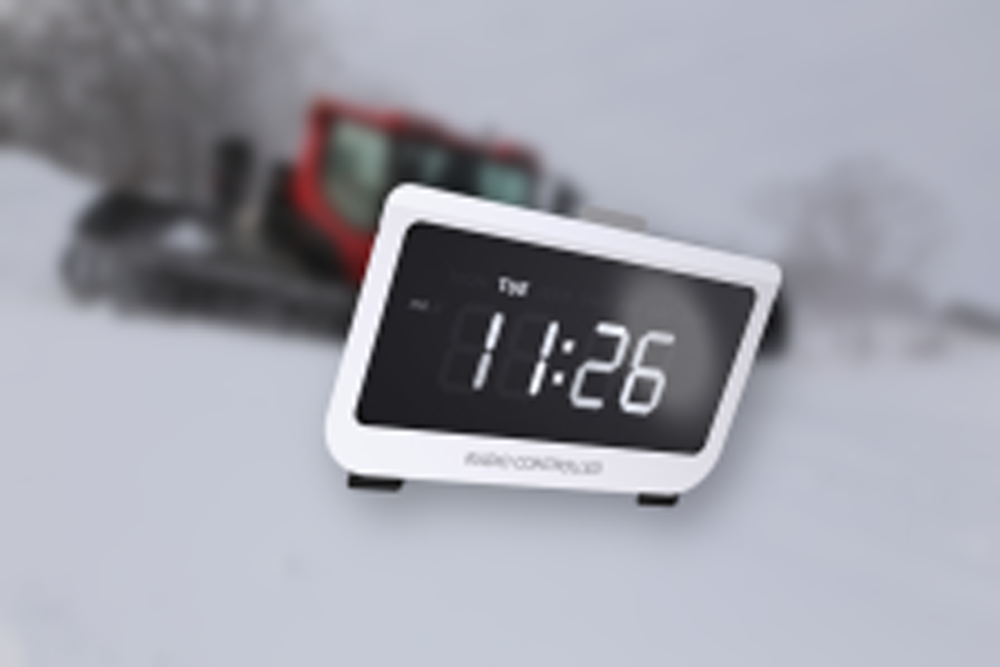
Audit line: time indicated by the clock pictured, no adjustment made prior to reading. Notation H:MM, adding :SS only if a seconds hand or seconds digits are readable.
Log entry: 11:26
